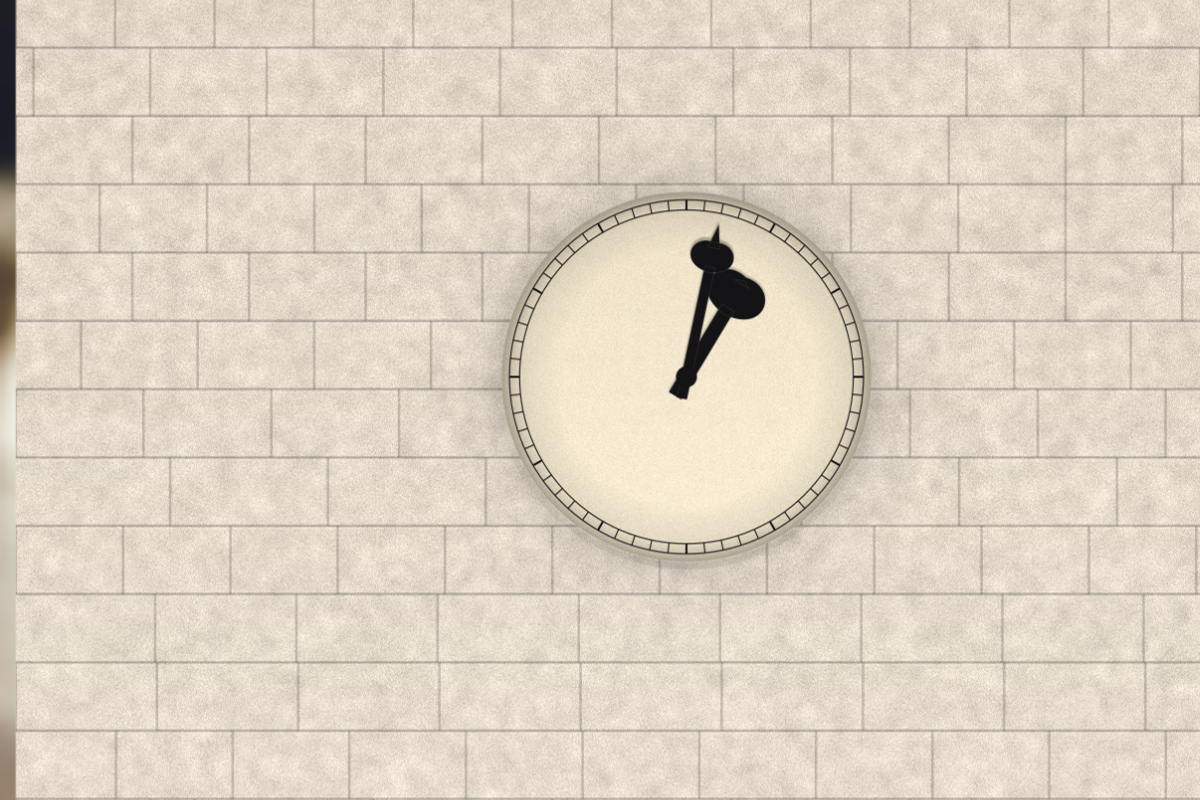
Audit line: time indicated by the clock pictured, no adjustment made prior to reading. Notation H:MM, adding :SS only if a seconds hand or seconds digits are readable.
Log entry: 1:02
